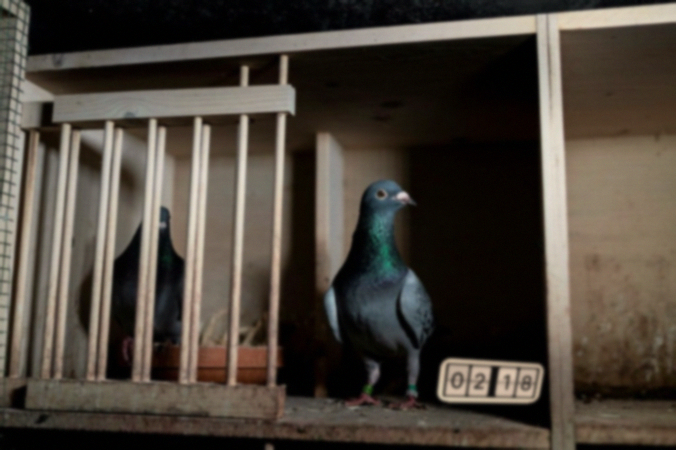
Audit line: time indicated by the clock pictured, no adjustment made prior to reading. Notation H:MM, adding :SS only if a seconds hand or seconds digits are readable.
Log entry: 2:18
